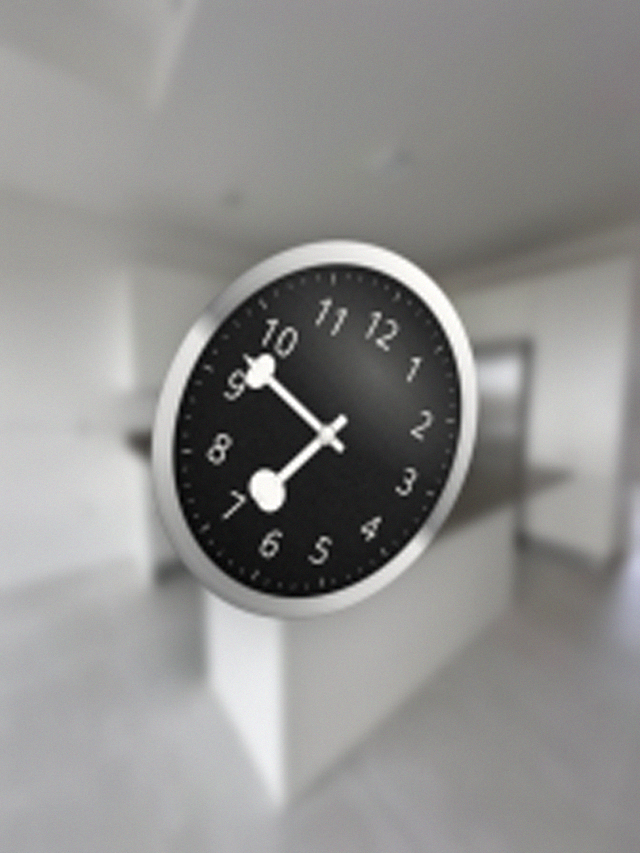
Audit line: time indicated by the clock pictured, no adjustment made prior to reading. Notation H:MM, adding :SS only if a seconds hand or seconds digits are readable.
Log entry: 6:47
